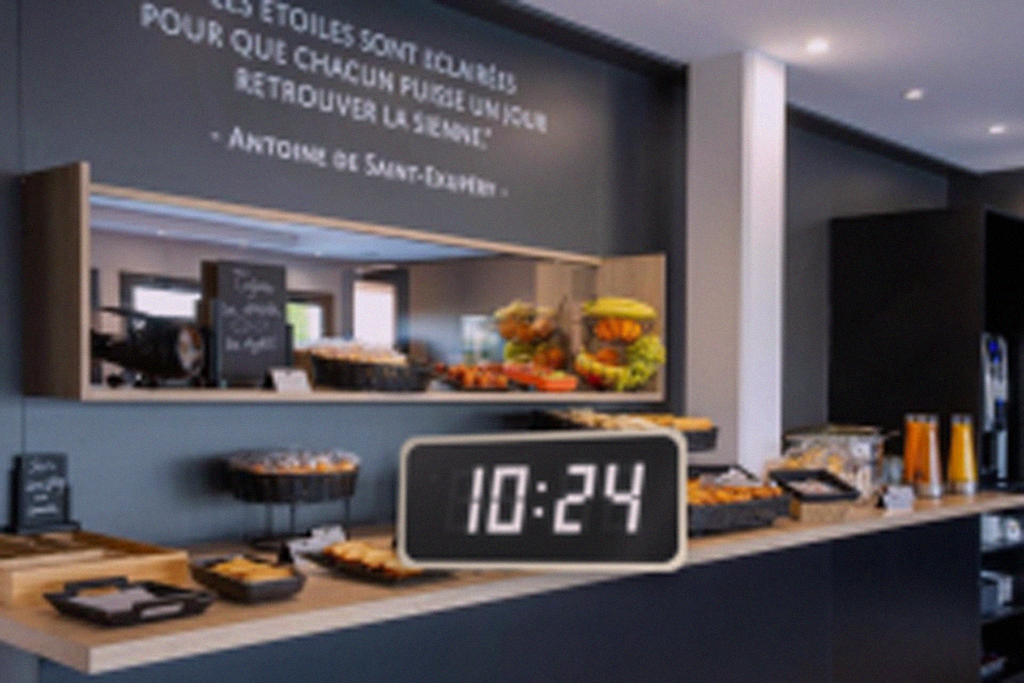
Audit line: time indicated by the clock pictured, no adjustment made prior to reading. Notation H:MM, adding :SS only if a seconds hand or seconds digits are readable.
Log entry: 10:24
